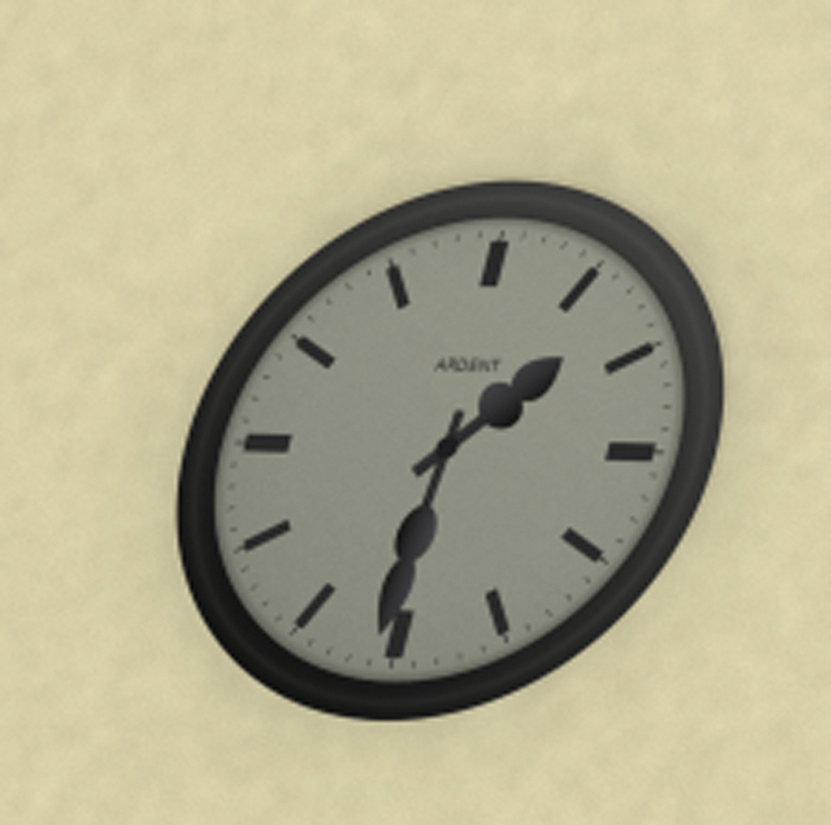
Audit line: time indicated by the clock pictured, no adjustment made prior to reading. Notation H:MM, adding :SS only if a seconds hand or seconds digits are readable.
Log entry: 1:31
